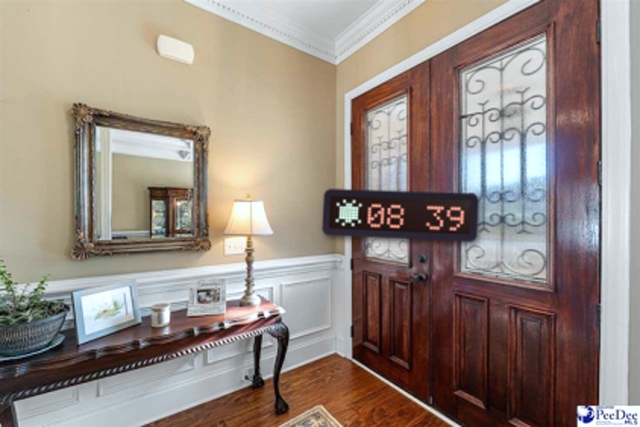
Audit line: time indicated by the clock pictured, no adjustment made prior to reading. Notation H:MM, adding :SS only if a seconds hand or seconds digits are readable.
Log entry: 8:39
